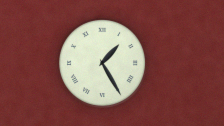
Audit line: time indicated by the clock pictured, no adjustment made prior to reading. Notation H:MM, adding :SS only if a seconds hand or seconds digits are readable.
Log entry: 1:25
